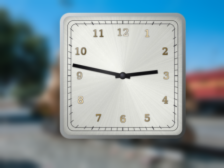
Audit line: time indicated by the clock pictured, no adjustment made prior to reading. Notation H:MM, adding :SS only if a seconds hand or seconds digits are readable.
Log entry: 2:47
